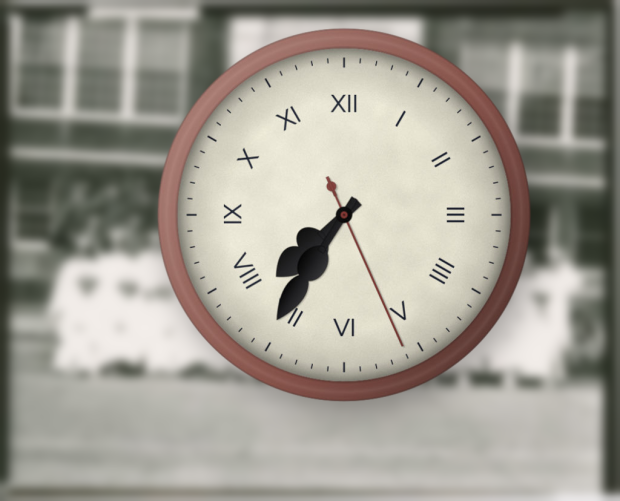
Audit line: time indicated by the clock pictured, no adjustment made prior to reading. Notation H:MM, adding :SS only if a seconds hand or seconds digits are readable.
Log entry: 7:35:26
